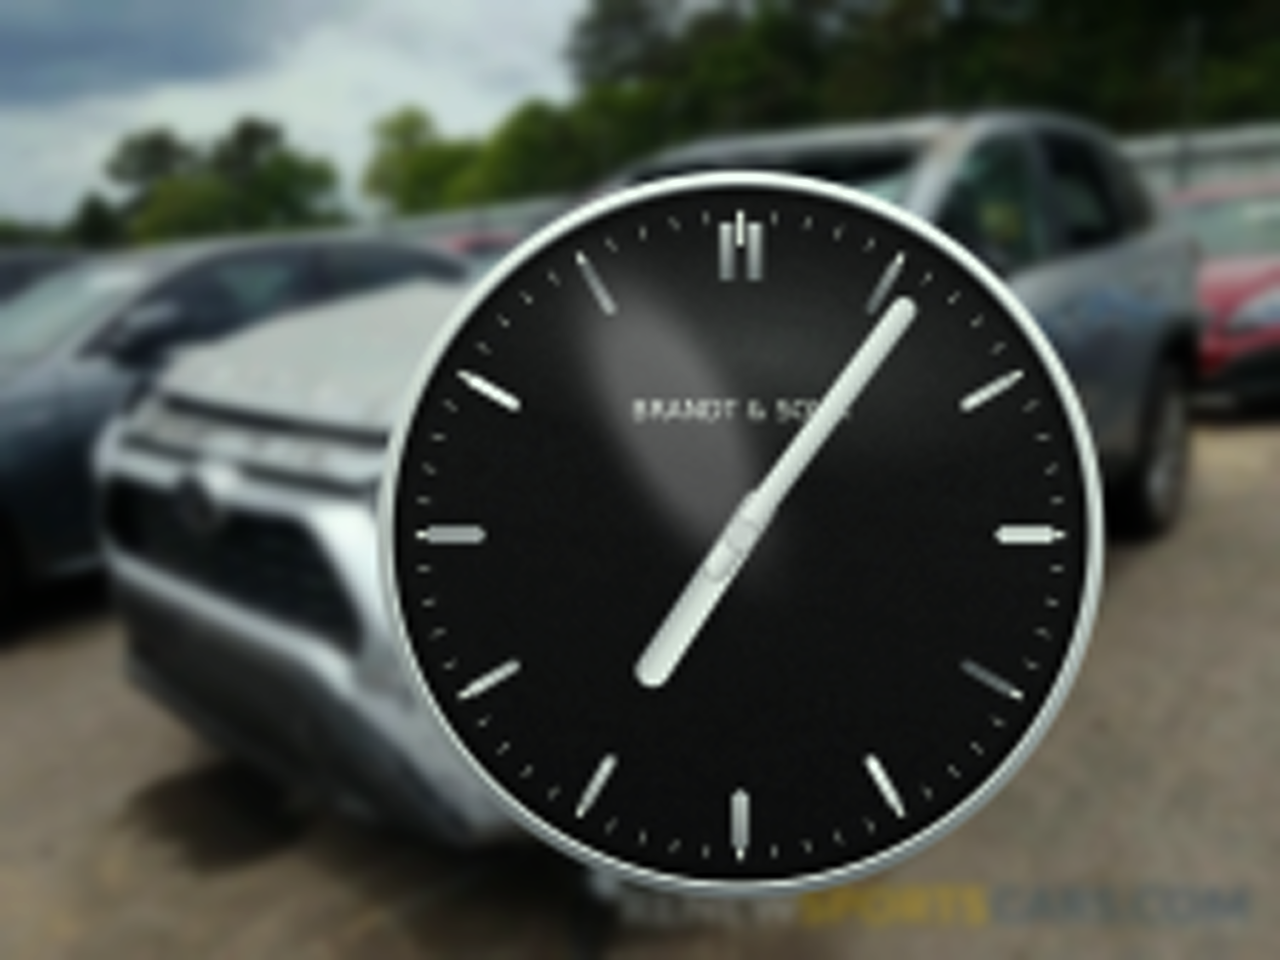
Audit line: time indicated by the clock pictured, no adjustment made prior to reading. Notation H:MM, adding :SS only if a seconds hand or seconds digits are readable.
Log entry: 7:06
